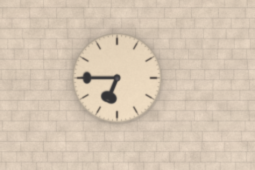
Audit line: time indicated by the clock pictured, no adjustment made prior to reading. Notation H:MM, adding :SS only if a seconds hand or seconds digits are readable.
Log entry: 6:45
